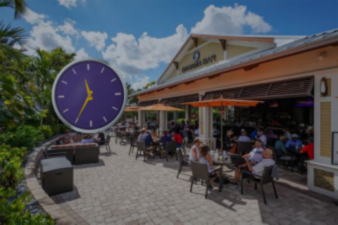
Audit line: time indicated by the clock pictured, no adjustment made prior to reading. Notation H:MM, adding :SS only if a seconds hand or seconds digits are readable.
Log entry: 11:35
